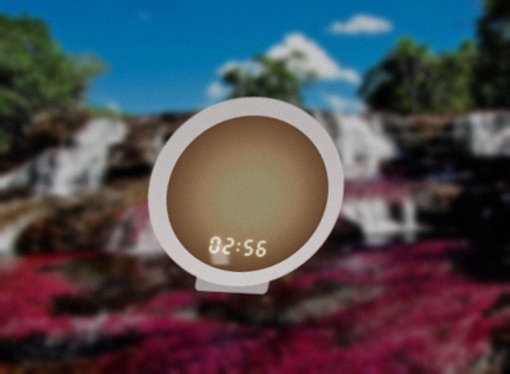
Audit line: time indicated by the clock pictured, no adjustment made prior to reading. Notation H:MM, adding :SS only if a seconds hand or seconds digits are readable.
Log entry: 2:56
